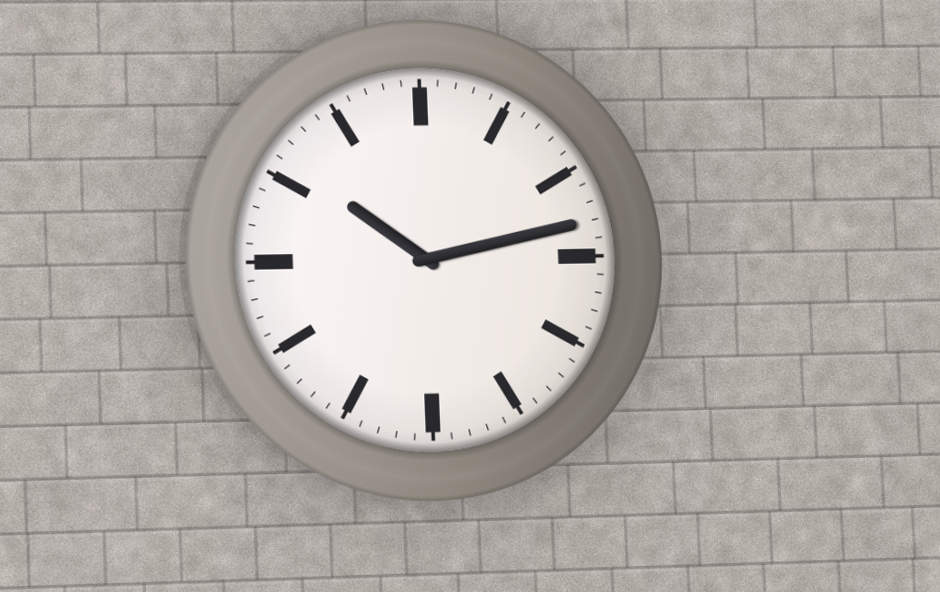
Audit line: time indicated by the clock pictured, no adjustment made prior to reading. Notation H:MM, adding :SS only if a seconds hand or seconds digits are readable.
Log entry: 10:13
